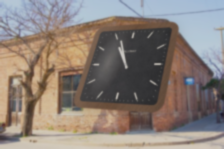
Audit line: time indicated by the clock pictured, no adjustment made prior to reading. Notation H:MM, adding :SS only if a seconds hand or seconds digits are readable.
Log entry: 10:56
